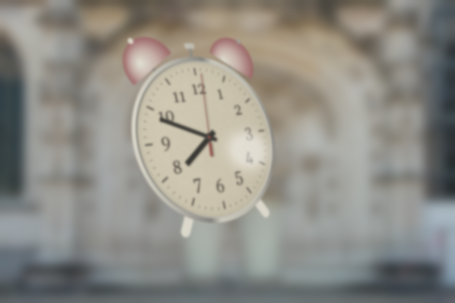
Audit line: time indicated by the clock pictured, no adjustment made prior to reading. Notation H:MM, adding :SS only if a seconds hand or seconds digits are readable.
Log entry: 7:49:01
